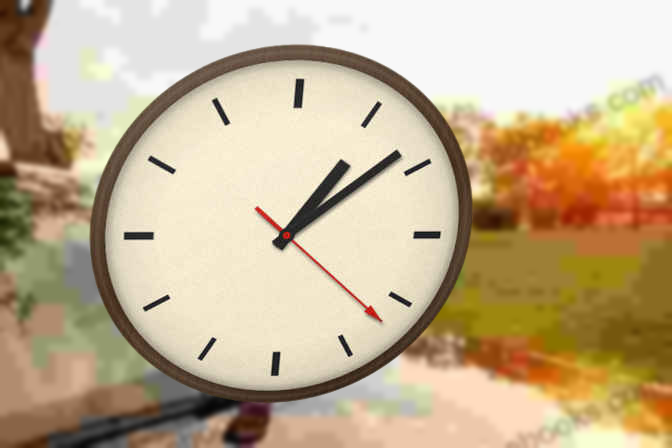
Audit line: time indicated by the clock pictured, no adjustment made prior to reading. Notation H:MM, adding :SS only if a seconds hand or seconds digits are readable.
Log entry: 1:08:22
